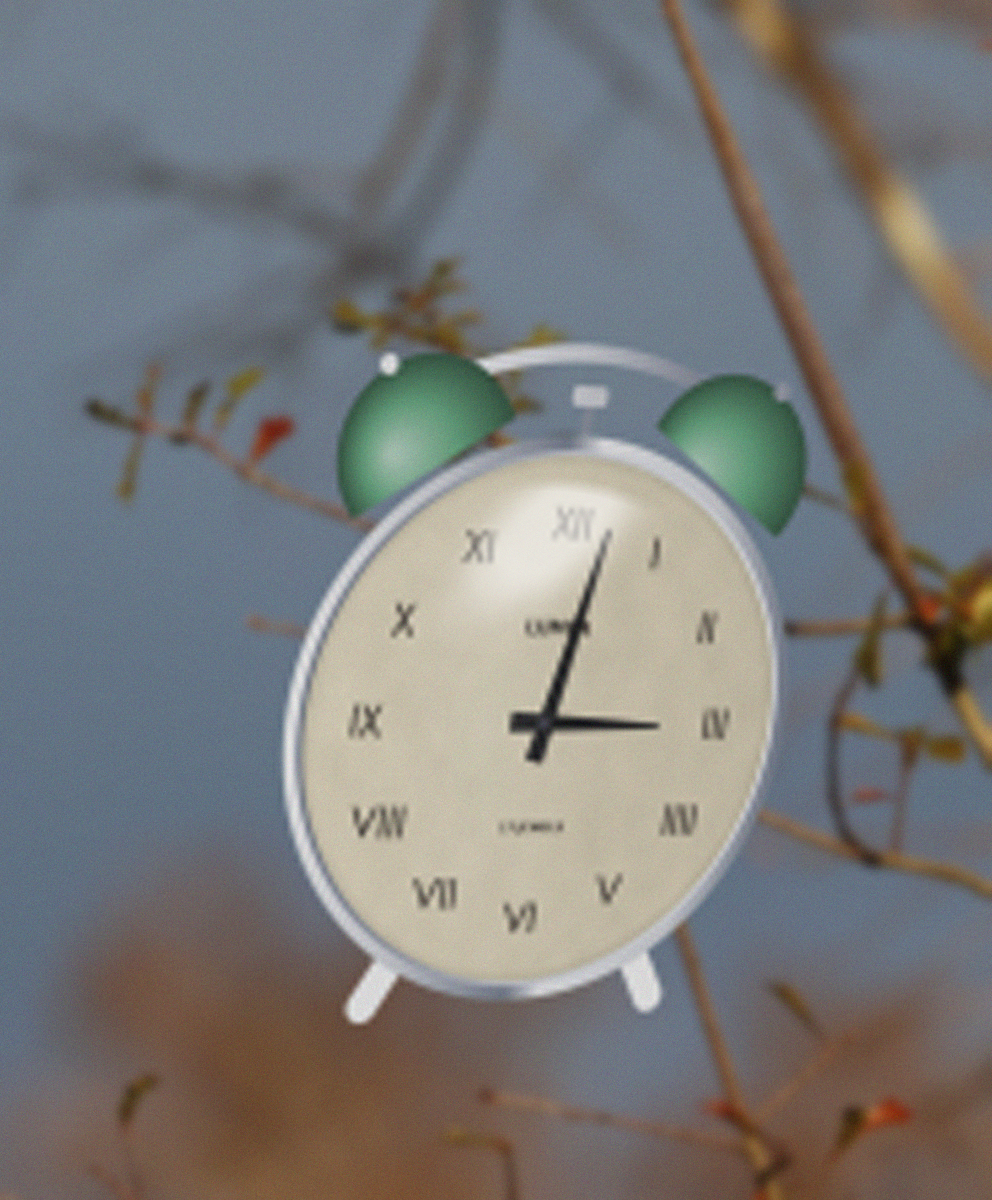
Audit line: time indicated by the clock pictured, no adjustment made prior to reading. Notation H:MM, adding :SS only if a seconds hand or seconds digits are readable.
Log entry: 3:02
